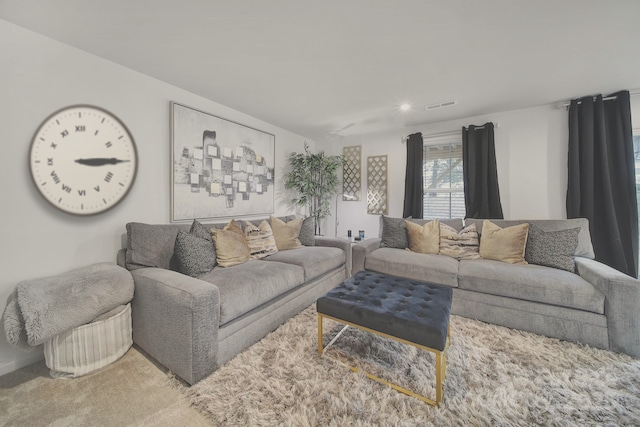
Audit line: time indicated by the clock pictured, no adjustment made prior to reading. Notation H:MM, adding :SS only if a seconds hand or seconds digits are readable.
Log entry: 3:15
